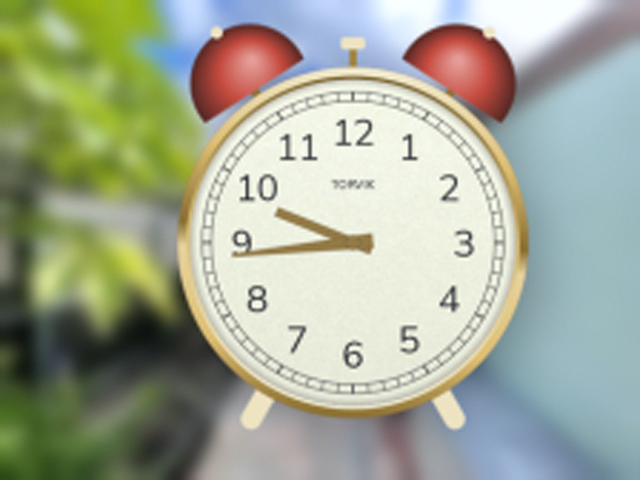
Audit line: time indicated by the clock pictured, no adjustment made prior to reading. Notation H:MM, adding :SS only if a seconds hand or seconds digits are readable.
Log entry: 9:44
